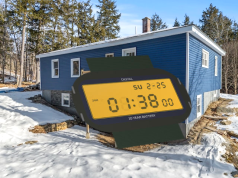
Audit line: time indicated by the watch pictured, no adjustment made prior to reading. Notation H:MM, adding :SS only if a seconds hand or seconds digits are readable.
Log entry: 1:38:00
